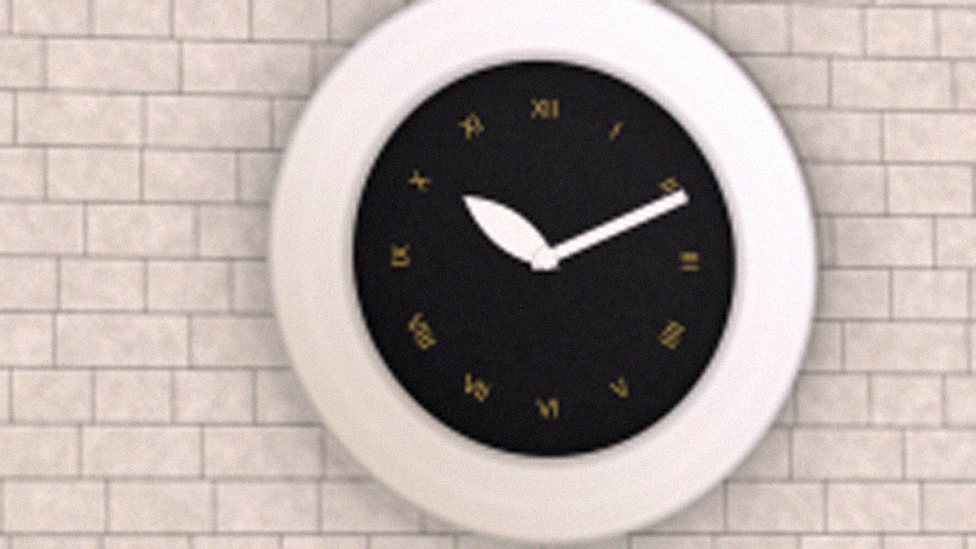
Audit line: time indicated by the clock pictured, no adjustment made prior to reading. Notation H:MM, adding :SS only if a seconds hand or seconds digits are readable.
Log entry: 10:11
